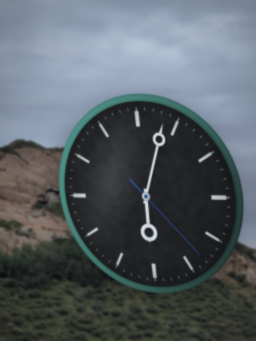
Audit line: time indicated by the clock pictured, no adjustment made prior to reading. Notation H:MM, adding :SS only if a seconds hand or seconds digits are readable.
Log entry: 6:03:23
